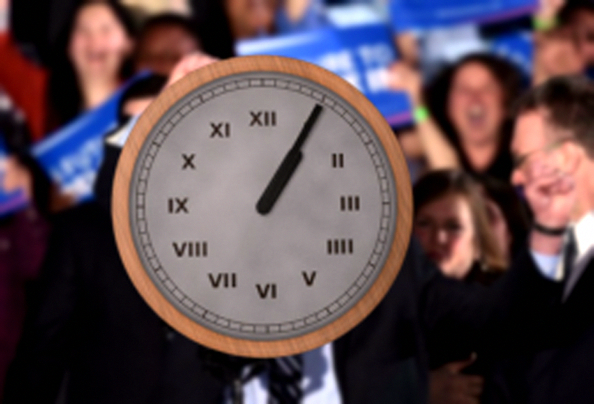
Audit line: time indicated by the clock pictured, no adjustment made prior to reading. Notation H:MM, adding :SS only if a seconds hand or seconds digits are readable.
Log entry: 1:05
